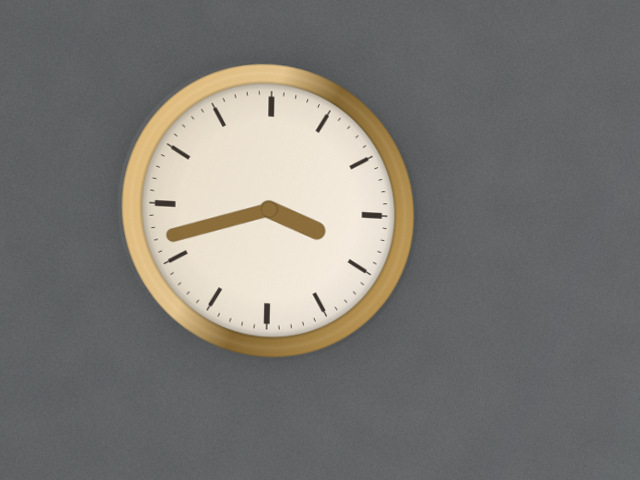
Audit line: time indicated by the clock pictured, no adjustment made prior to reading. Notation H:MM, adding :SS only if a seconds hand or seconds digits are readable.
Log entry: 3:42
